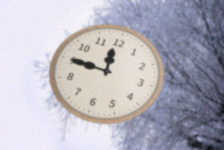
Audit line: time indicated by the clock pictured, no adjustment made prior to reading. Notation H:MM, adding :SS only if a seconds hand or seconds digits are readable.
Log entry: 11:45
